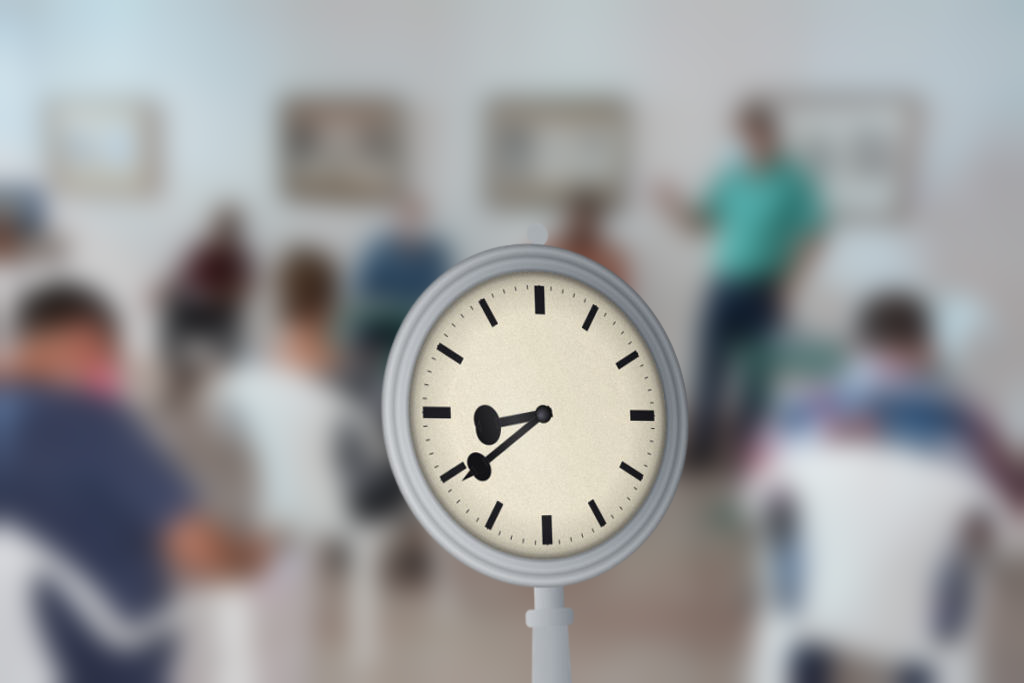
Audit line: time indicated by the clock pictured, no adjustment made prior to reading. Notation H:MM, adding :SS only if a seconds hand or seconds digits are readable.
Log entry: 8:39
